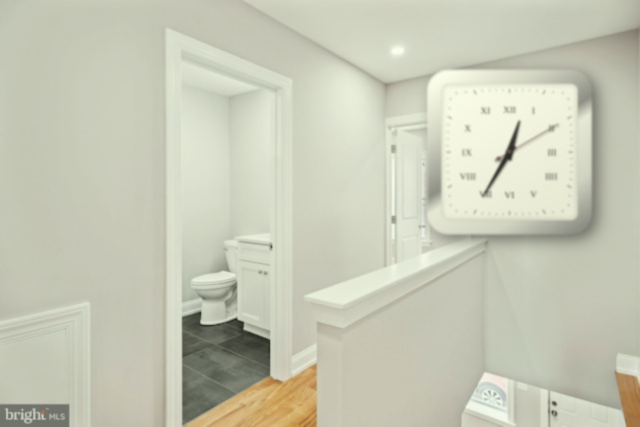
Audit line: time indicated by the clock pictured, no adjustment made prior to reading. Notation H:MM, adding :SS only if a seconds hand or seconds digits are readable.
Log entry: 12:35:10
